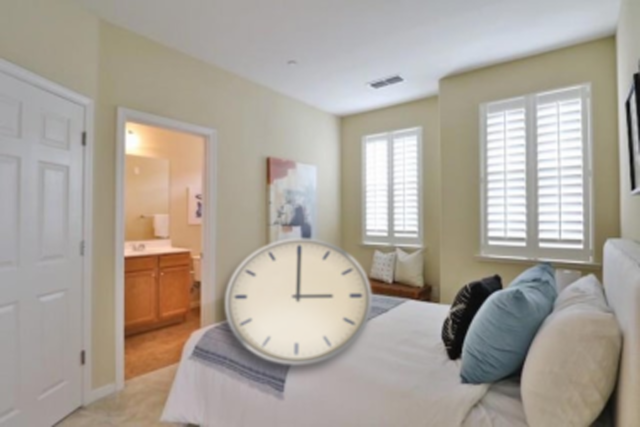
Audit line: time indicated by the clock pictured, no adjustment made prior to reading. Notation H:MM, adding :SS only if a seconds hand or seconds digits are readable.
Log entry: 3:00
